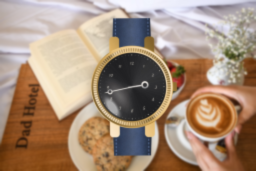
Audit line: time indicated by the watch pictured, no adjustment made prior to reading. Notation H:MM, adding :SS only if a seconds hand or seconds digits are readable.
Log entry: 2:43
